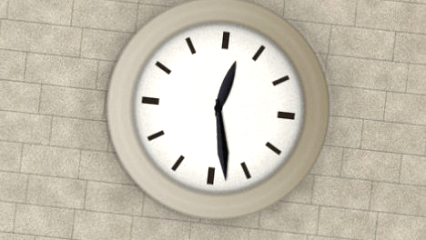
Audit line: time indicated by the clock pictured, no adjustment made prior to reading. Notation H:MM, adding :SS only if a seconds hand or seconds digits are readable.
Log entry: 12:28
